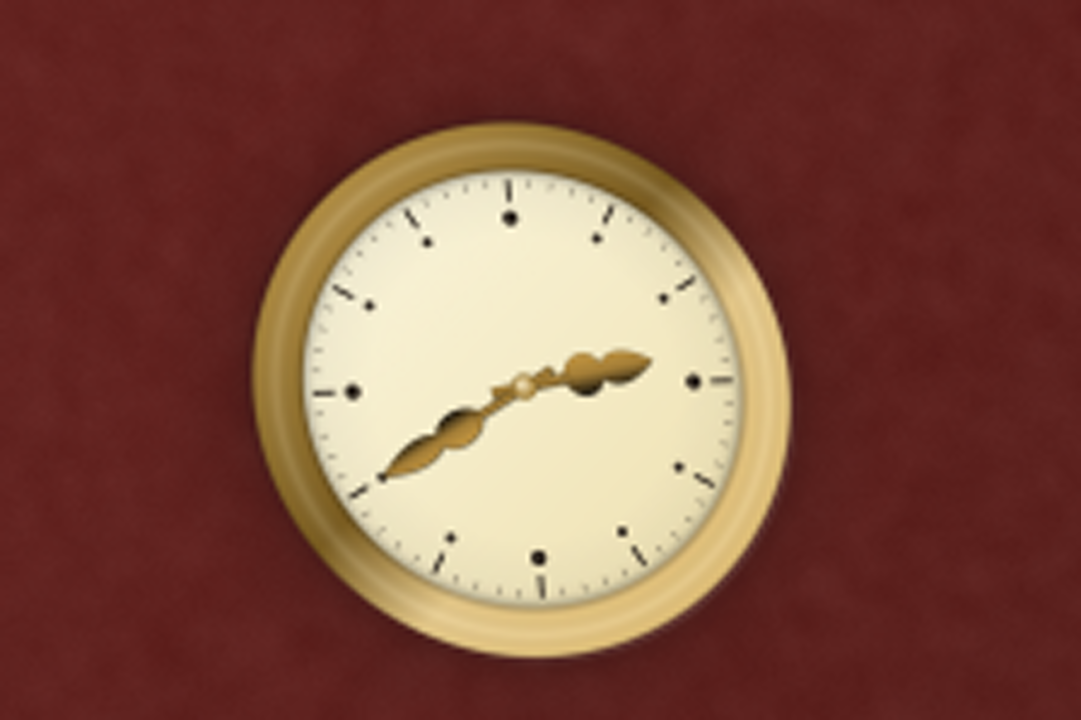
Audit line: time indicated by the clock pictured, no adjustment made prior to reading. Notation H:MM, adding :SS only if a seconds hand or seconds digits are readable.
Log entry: 2:40
